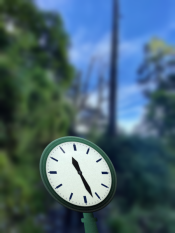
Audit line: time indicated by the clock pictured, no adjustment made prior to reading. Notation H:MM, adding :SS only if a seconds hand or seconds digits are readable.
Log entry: 11:27
